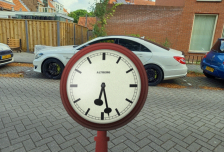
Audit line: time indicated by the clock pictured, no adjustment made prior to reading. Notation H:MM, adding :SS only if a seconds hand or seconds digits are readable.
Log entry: 6:28
